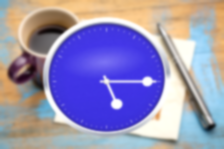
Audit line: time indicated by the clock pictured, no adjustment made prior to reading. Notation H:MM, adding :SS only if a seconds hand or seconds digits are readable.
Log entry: 5:15
